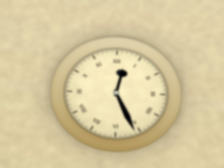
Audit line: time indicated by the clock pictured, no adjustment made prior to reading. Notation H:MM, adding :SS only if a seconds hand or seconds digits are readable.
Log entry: 12:26
